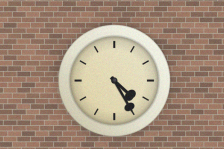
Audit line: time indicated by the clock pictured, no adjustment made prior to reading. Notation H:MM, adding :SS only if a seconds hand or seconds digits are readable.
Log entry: 4:25
